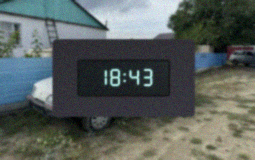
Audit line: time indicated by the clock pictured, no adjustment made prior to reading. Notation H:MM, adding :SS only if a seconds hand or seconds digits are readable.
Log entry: 18:43
